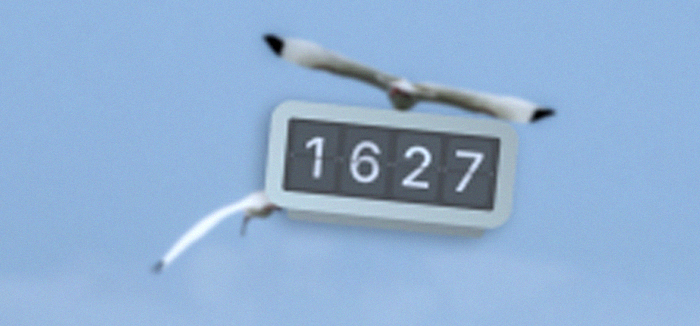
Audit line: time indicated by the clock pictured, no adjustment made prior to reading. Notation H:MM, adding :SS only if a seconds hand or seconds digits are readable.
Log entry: 16:27
